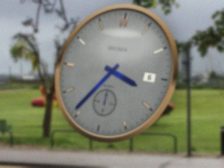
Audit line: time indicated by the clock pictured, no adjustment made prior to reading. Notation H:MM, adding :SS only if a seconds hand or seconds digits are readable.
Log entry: 3:36
